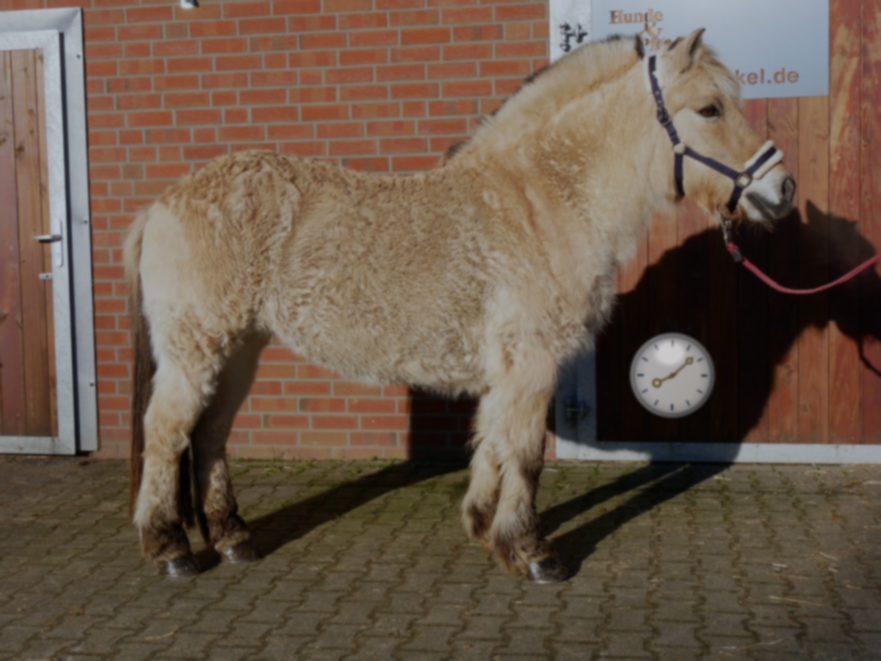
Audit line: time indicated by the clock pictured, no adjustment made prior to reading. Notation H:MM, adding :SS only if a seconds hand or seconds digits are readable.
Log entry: 8:08
